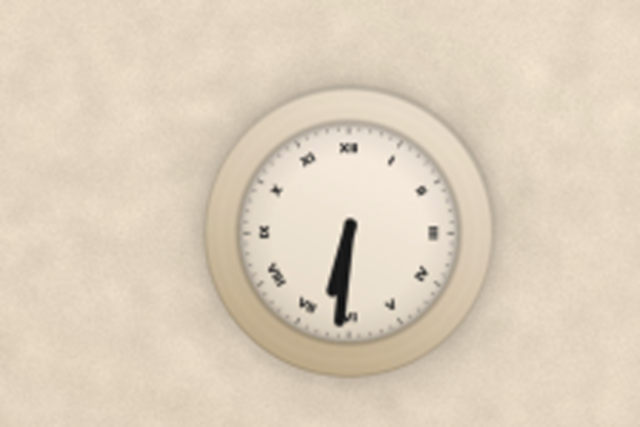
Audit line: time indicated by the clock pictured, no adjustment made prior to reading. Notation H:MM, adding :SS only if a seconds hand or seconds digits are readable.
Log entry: 6:31
